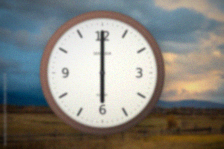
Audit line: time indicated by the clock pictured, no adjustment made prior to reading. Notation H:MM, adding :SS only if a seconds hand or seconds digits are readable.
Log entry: 6:00
